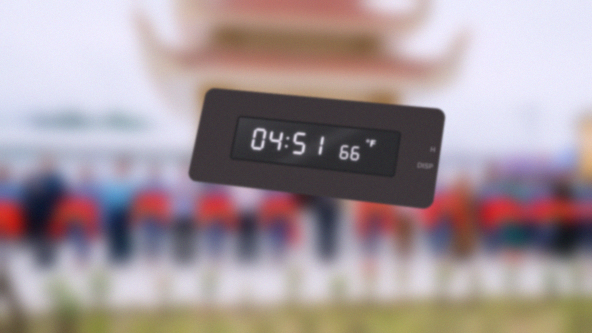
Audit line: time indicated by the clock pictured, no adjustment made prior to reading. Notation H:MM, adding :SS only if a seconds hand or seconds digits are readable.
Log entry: 4:51
